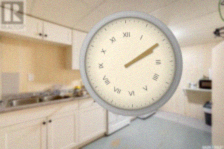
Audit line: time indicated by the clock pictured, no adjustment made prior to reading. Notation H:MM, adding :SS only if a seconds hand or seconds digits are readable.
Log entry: 2:10
